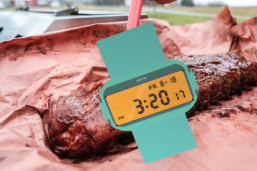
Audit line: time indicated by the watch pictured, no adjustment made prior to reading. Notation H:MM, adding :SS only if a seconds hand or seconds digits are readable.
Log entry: 3:20:17
